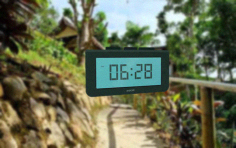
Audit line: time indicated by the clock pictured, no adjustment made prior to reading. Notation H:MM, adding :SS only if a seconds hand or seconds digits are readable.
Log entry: 6:28
